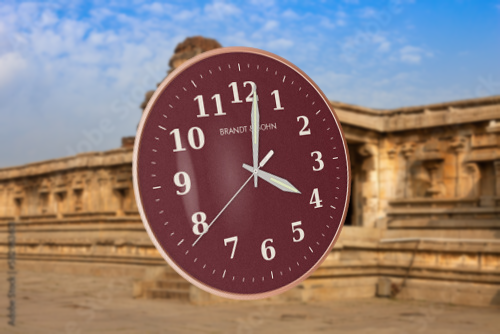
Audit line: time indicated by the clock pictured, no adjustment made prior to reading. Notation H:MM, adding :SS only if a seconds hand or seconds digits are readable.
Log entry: 4:01:39
